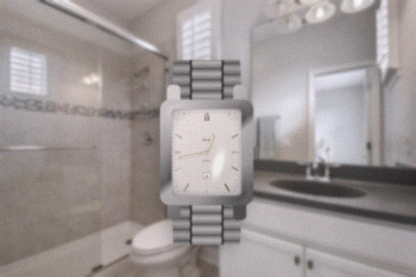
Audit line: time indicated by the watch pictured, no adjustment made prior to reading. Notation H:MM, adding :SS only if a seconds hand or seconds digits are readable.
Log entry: 12:43
